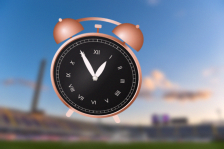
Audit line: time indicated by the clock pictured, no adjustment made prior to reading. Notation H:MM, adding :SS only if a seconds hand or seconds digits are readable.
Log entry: 12:55
